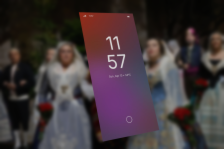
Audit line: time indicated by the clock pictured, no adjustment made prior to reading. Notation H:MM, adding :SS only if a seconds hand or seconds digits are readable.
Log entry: 11:57
